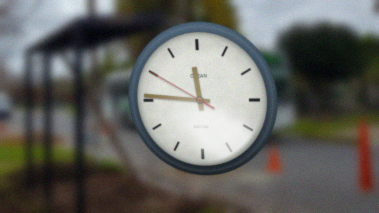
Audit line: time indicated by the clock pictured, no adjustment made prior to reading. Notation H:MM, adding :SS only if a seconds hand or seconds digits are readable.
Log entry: 11:45:50
